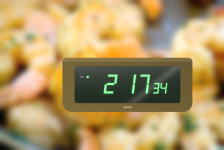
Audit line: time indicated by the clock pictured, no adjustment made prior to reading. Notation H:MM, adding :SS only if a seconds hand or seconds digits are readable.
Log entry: 2:17:34
